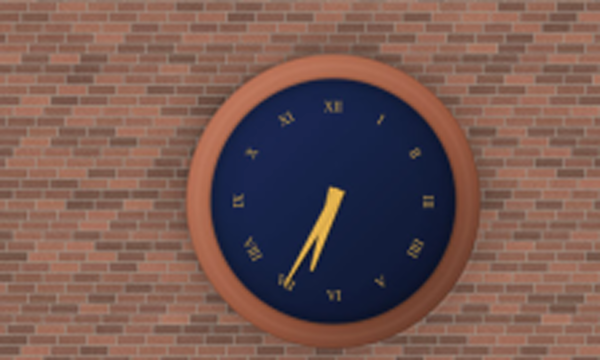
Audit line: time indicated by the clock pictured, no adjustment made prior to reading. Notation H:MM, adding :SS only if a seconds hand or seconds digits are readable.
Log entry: 6:35
